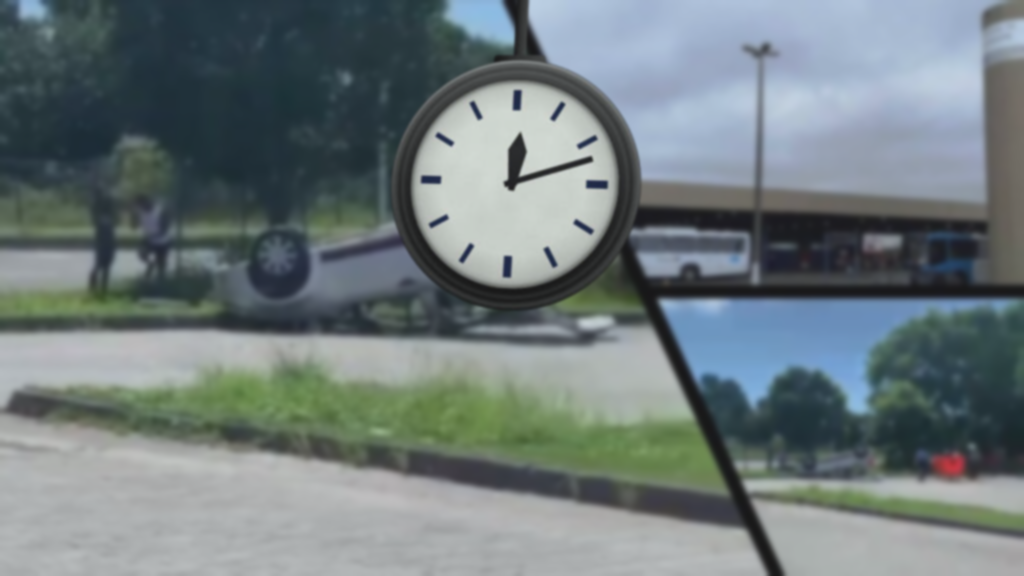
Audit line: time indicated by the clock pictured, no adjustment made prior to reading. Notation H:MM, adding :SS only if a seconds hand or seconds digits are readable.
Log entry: 12:12
